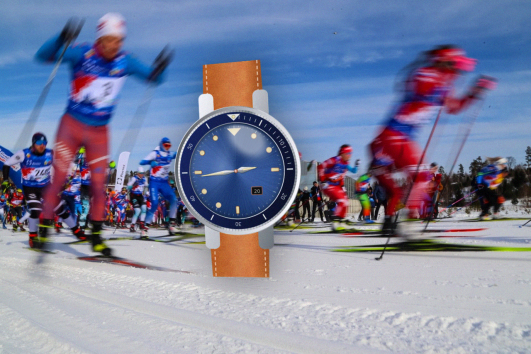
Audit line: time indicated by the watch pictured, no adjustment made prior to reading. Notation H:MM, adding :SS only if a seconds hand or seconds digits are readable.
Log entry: 2:44
